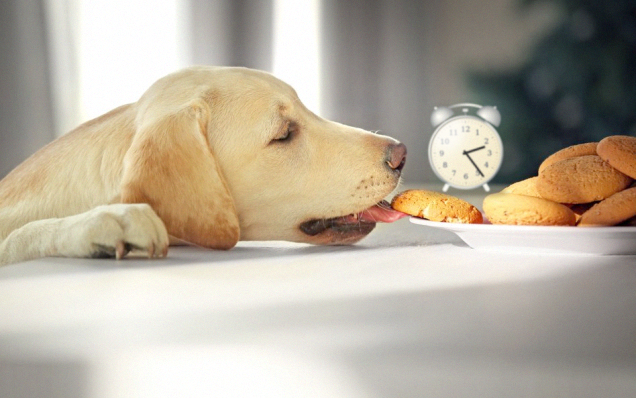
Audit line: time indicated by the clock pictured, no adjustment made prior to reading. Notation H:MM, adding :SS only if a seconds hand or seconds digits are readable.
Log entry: 2:24
